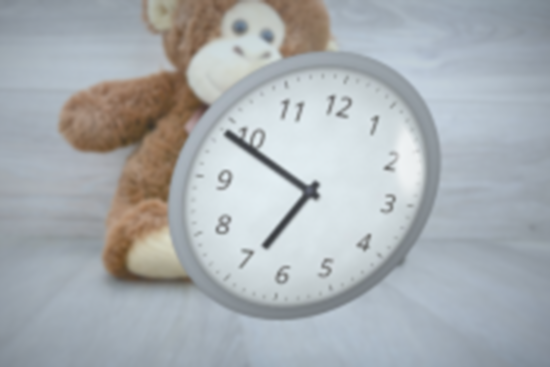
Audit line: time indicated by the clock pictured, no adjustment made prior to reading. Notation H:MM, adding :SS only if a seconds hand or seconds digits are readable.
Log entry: 6:49
